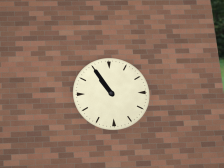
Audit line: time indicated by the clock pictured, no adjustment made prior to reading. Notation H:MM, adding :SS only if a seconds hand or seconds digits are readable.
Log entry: 10:55
